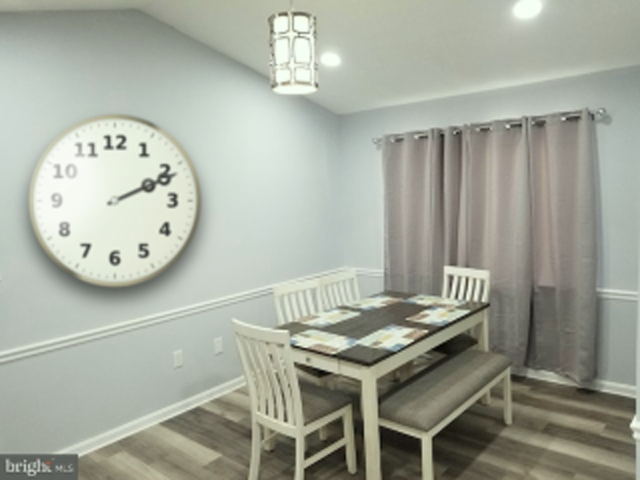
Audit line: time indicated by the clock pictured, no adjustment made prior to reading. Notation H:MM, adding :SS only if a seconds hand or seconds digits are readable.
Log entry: 2:11
